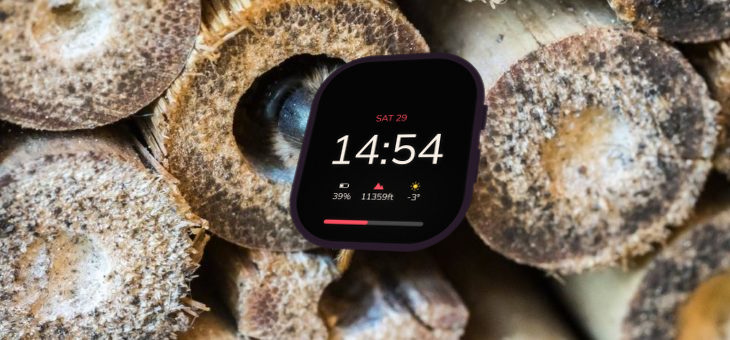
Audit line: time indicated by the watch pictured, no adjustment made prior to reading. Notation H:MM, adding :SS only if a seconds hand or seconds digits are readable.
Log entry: 14:54
